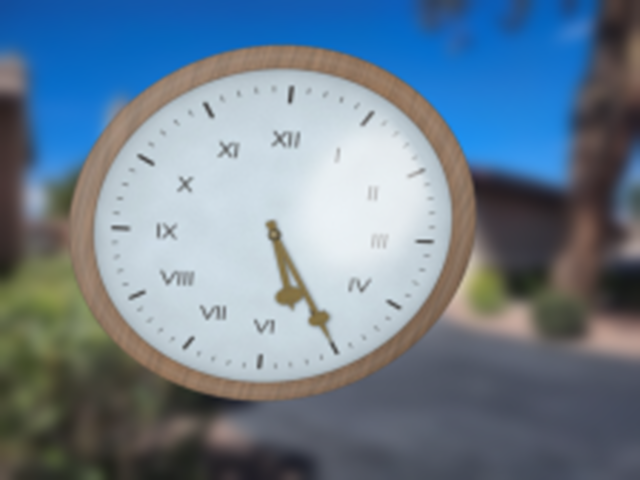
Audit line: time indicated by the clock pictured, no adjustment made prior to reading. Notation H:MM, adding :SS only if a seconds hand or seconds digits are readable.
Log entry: 5:25
